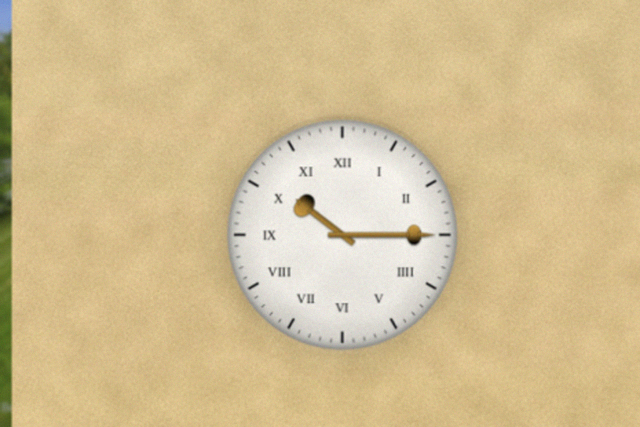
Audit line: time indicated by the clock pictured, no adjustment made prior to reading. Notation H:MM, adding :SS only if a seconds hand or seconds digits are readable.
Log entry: 10:15
